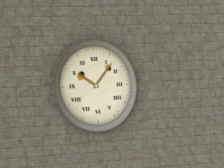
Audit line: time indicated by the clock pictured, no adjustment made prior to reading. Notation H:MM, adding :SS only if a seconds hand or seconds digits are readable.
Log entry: 10:07
